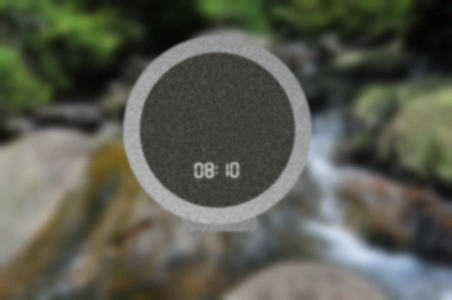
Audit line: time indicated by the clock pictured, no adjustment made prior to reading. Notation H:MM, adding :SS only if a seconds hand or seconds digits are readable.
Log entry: 8:10
